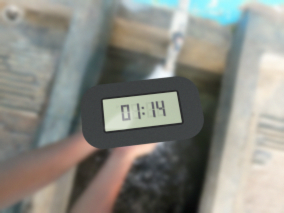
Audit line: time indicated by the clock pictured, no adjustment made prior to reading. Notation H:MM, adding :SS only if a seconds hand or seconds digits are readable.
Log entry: 1:14
